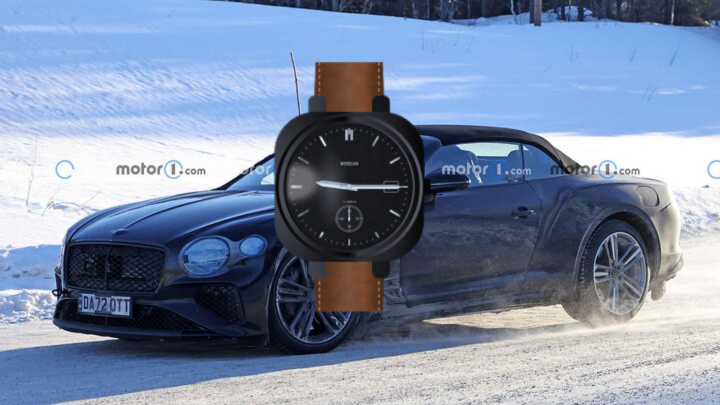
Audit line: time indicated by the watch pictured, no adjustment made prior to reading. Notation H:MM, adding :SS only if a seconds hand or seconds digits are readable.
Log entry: 9:15
